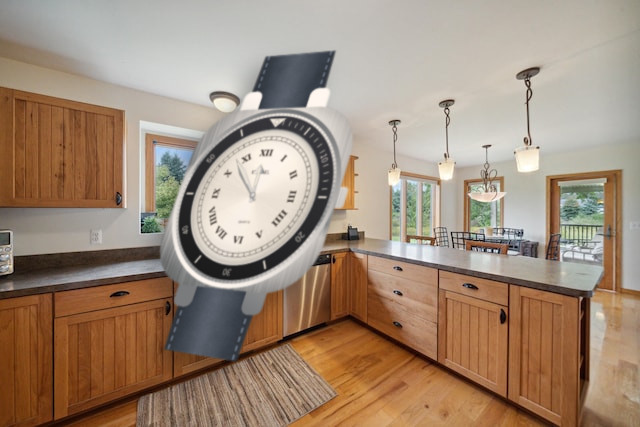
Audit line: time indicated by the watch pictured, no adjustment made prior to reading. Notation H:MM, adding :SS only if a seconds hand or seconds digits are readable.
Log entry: 11:53
